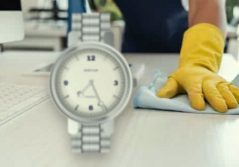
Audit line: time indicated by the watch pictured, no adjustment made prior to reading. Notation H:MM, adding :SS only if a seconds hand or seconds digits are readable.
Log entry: 7:26
